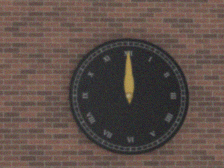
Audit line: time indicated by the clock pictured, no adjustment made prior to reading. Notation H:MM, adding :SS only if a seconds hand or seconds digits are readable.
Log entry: 12:00
